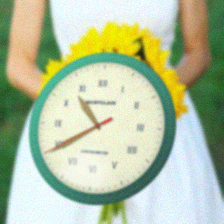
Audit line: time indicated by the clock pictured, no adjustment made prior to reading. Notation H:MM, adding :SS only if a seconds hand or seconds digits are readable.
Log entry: 10:39:40
